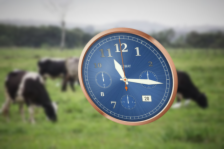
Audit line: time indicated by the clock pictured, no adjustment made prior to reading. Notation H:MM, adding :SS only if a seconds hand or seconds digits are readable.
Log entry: 11:16
